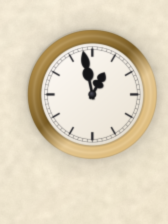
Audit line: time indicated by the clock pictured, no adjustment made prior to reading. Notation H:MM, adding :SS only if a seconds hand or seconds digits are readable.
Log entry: 12:58
